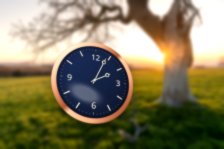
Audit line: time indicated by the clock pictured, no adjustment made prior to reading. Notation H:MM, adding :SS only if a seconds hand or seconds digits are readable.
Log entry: 2:04
